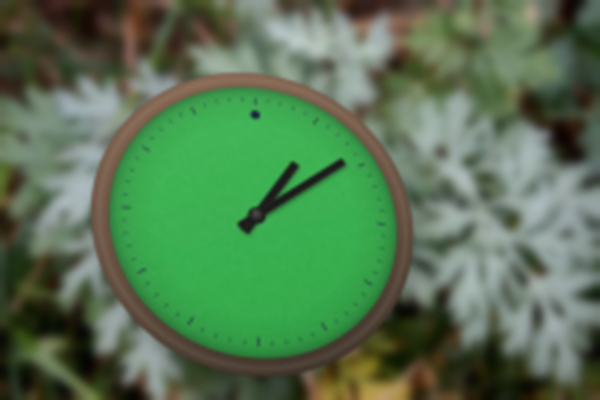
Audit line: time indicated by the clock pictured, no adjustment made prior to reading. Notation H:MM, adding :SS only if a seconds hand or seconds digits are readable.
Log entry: 1:09
